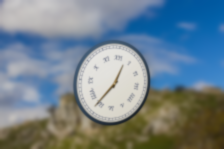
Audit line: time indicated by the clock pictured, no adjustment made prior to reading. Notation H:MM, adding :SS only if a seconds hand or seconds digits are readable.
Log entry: 12:36
